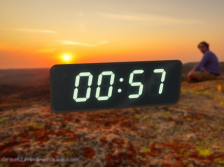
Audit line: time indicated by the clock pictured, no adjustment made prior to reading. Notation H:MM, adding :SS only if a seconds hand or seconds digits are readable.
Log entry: 0:57
